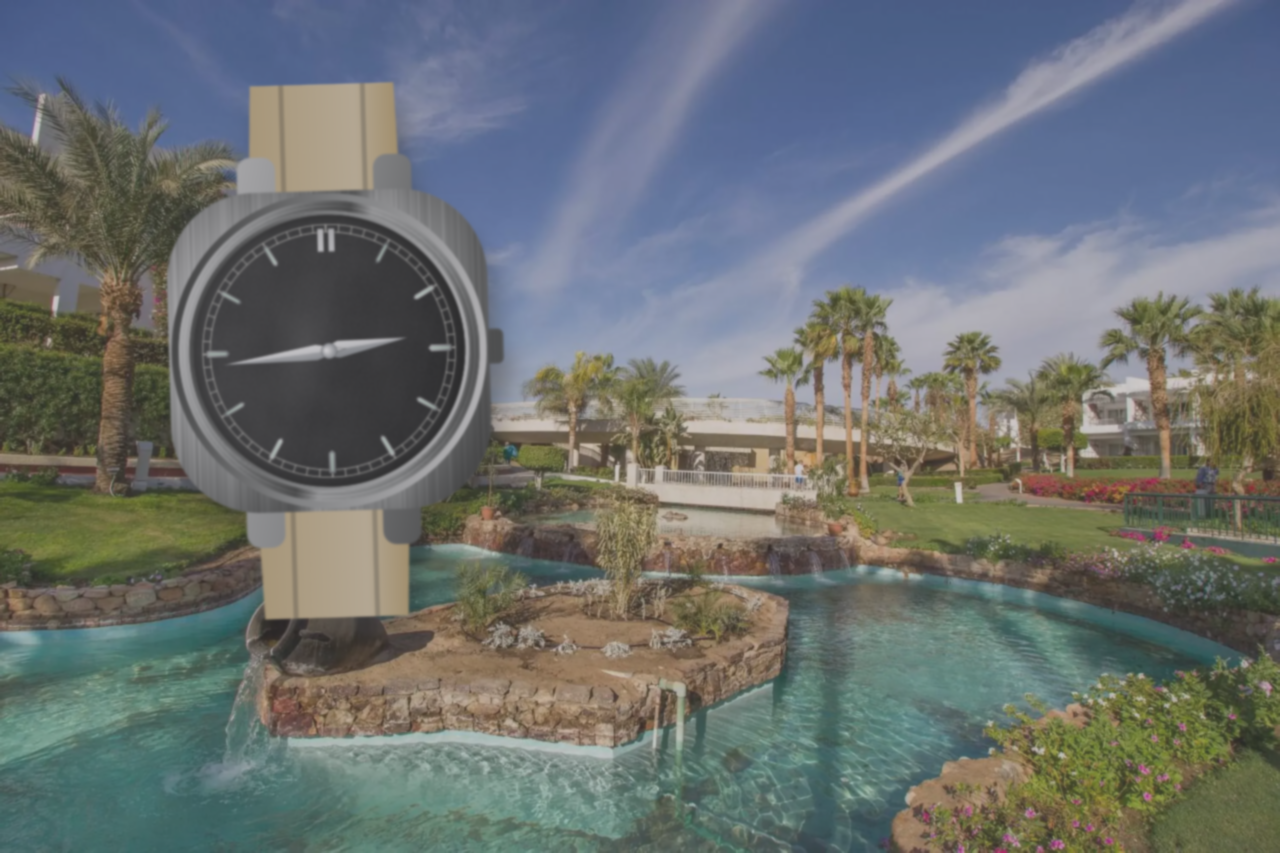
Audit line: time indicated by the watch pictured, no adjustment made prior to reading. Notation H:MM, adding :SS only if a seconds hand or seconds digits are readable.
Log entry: 2:44
